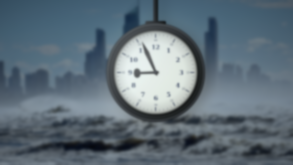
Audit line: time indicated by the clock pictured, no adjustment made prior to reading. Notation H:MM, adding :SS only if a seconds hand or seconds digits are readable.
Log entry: 8:56
